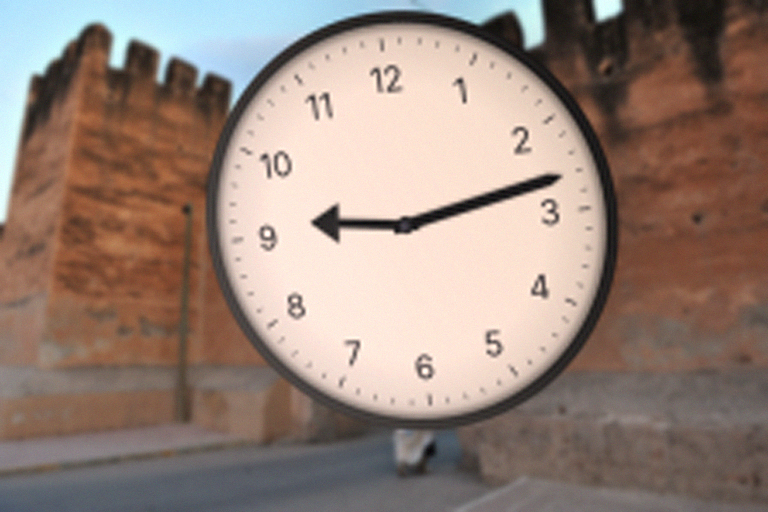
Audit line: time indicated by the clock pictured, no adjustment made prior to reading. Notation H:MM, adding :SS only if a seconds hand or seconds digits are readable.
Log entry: 9:13
